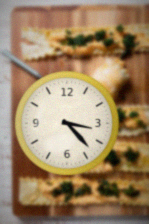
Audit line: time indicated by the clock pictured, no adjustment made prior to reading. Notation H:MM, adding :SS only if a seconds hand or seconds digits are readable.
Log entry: 3:23
